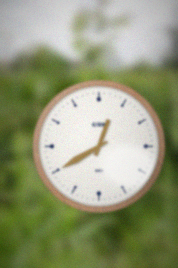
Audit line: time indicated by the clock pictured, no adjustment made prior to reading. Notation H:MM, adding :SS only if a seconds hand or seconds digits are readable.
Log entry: 12:40
